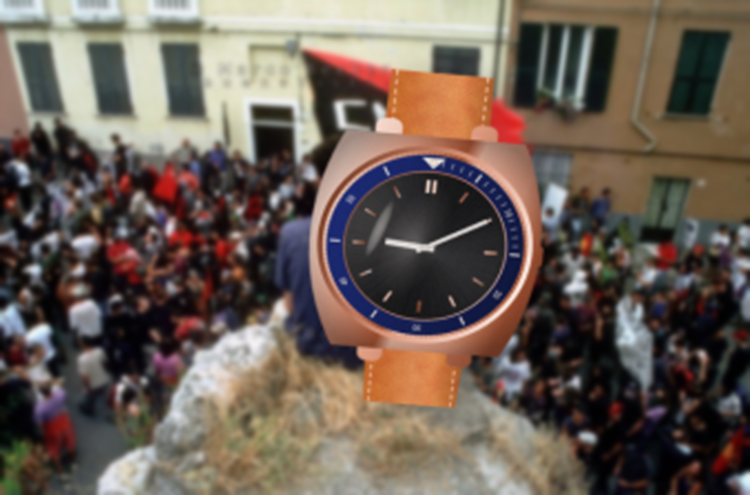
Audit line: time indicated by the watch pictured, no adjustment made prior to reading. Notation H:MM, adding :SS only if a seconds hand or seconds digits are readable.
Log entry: 9:10
